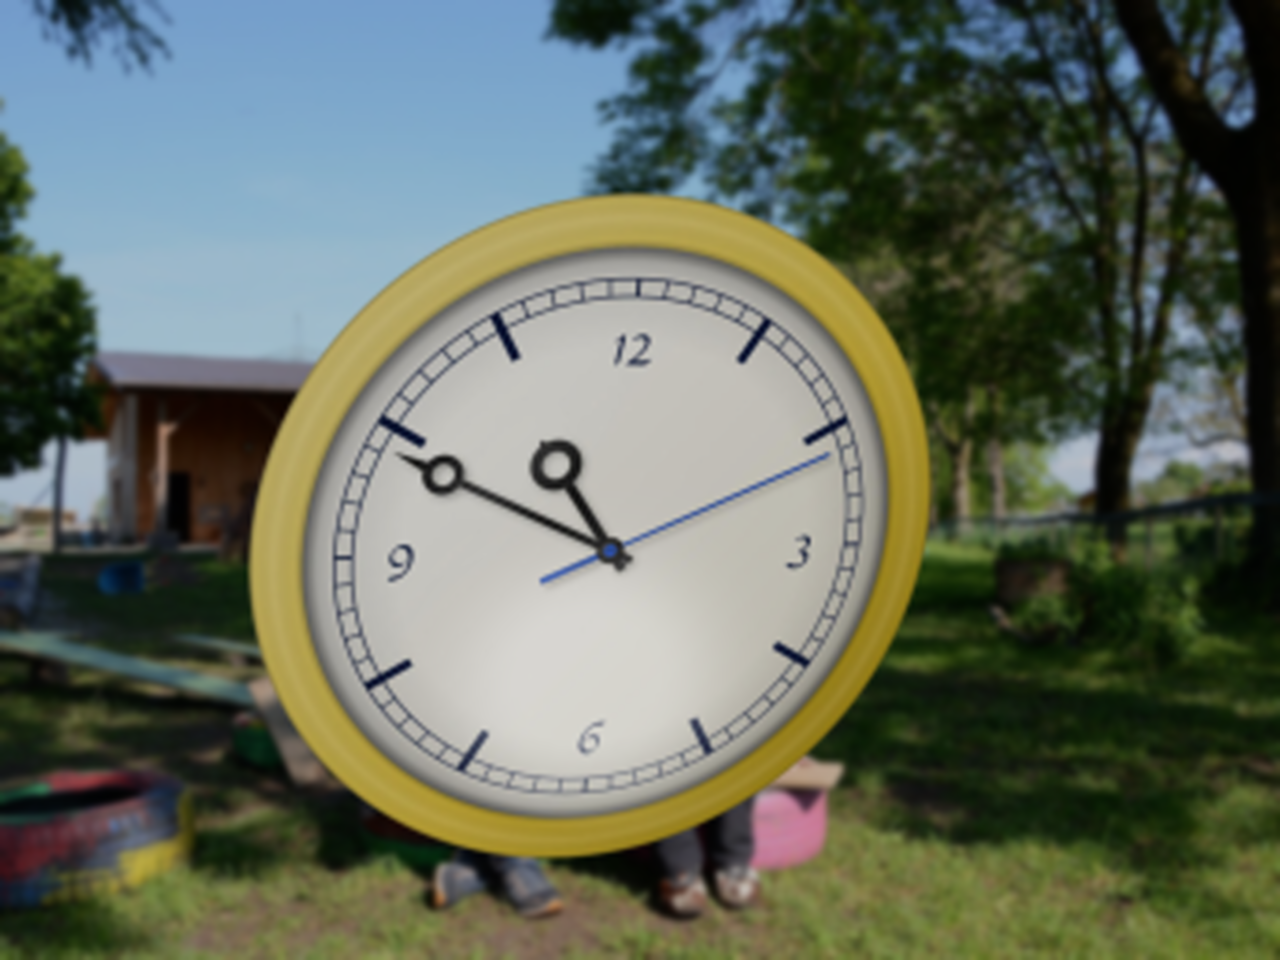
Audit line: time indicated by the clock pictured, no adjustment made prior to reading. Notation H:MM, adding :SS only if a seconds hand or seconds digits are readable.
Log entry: 10:49:11
